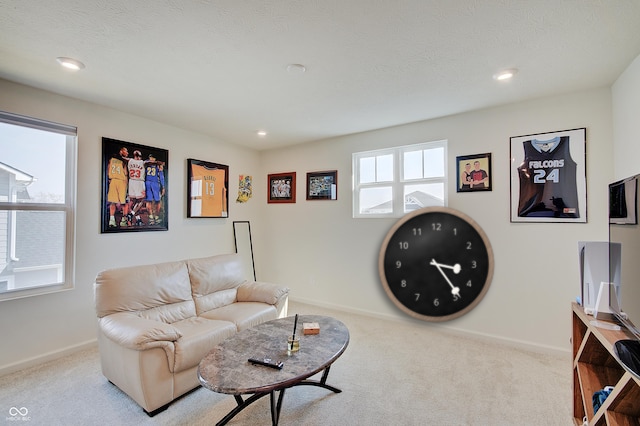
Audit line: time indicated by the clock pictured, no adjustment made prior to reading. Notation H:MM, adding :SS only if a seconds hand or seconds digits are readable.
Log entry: 3:24
